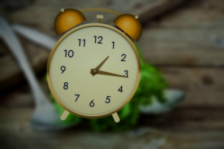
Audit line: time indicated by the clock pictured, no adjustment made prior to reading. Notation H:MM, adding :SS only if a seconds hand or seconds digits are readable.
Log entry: 1:16
